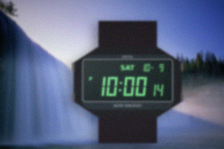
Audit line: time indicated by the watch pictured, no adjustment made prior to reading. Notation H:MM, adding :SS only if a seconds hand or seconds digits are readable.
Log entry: 10:00:14
